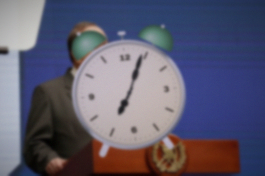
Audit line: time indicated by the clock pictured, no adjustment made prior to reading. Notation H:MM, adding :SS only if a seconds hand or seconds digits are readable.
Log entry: 7:04
